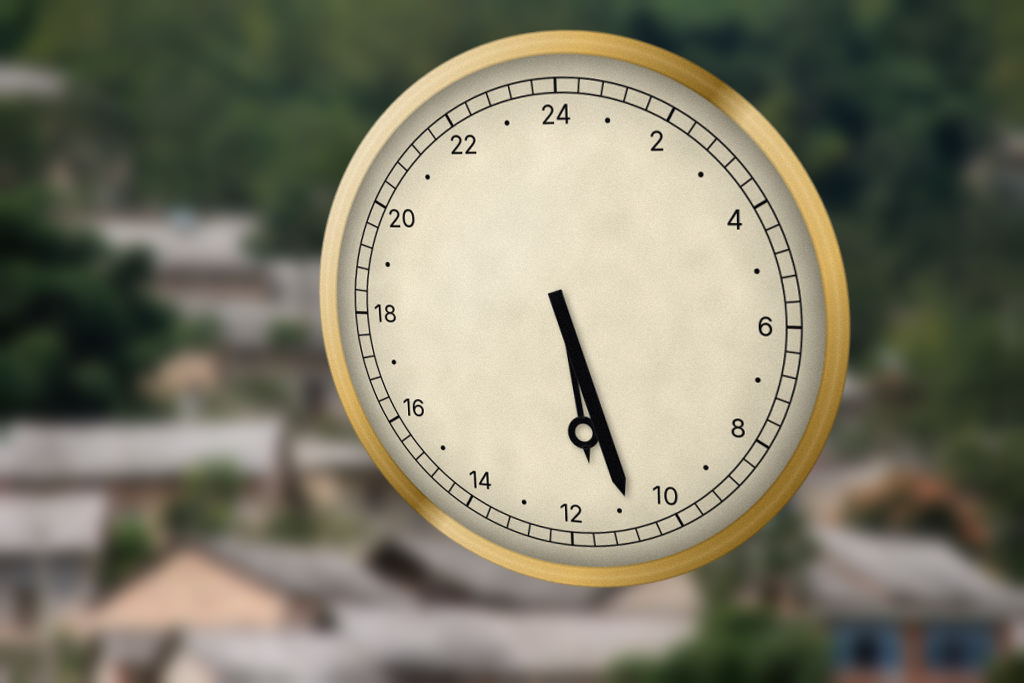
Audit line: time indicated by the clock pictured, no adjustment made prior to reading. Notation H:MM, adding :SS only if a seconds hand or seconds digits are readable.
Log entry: 11:27
